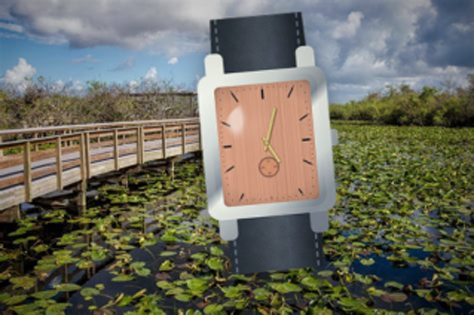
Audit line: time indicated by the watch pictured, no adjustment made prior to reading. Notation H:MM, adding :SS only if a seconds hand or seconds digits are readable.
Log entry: 5:03
